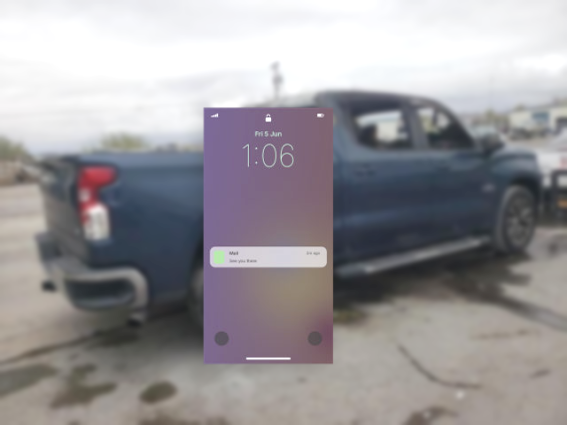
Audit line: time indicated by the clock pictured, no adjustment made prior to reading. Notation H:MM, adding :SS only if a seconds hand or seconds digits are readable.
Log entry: 1:06
